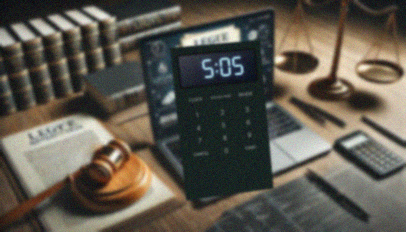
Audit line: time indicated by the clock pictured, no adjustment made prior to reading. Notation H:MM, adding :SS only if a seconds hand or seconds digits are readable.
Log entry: 5:05
